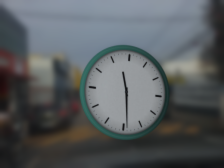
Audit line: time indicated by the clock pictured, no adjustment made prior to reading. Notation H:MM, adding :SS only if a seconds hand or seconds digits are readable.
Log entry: 11:29
